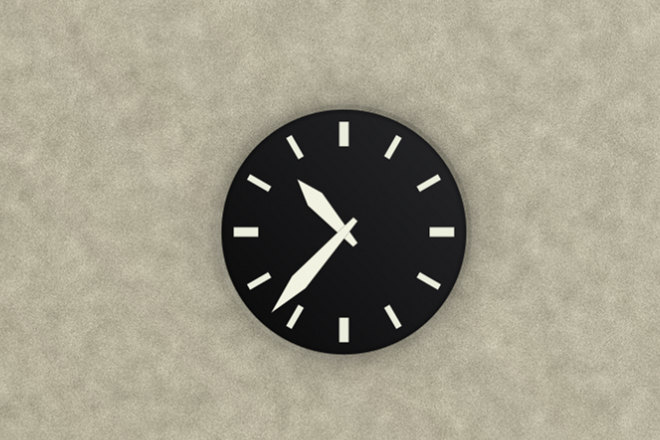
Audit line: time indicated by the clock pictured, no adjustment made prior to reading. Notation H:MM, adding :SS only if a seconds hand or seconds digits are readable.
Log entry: 10:37
